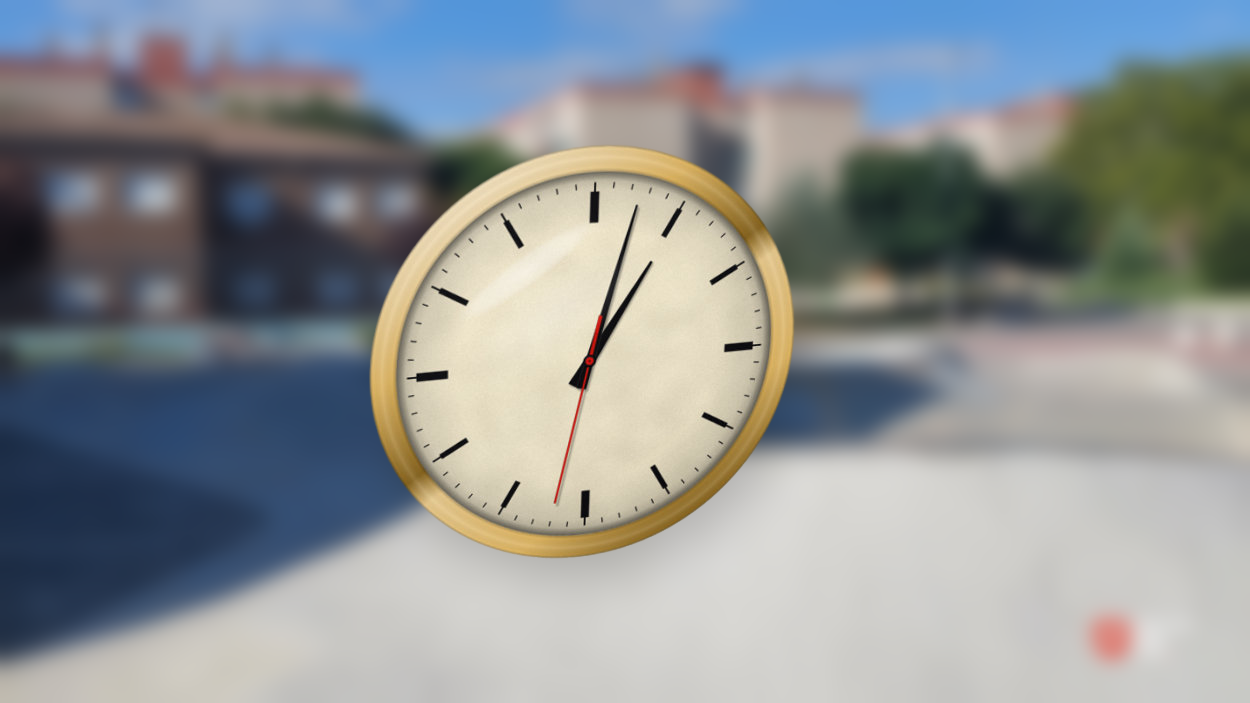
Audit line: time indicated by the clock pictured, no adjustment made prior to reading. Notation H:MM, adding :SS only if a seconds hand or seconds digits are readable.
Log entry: 1:02:32
